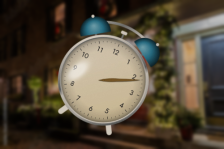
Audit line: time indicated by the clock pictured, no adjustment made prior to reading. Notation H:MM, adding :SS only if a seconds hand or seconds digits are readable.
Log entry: 2:11
